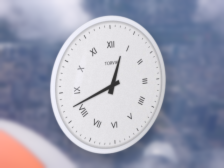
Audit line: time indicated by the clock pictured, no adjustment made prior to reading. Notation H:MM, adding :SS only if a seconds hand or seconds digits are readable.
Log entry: 12:42
